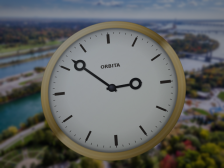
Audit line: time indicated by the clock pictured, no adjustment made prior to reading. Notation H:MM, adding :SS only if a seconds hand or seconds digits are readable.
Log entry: 2:52
